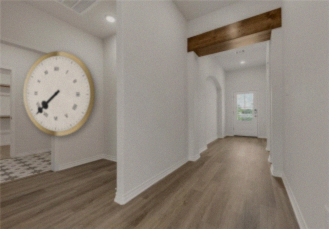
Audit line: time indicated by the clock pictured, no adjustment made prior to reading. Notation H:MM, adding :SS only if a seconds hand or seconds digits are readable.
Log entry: 7:38
